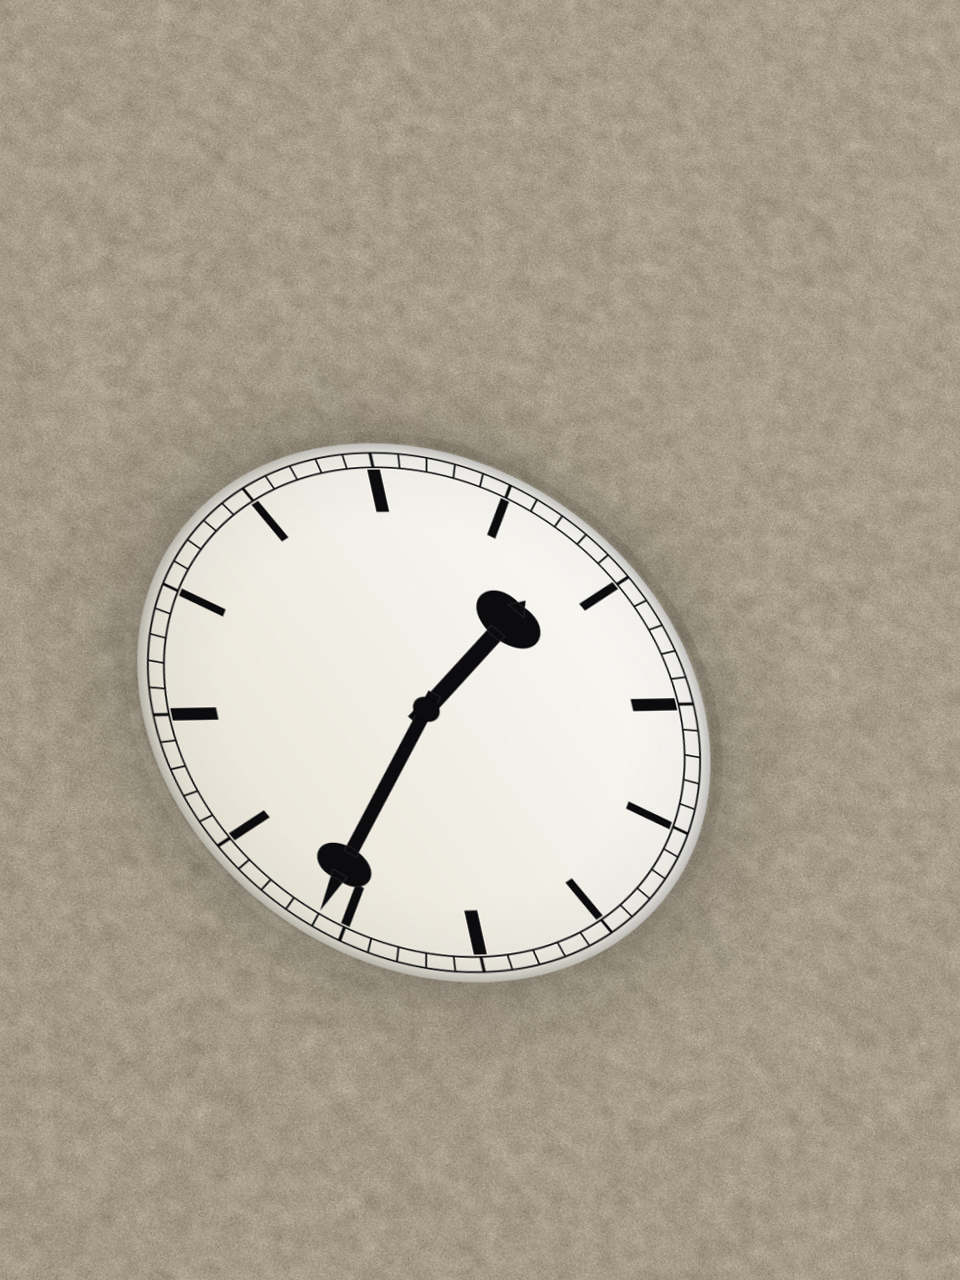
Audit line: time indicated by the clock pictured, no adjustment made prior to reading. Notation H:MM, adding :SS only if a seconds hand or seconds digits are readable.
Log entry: 1:36
